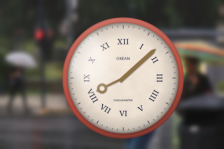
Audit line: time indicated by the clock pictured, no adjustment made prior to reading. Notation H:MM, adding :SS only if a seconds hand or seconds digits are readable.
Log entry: 8:08
